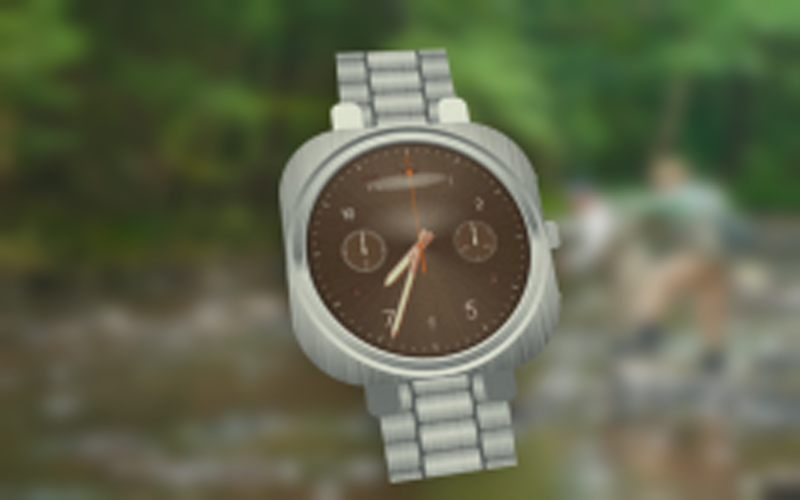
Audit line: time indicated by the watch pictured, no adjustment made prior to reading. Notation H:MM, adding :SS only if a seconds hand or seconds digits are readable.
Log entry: 7:34
